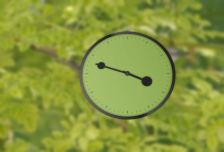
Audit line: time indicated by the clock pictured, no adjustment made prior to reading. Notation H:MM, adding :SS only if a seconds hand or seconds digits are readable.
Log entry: 3:48
